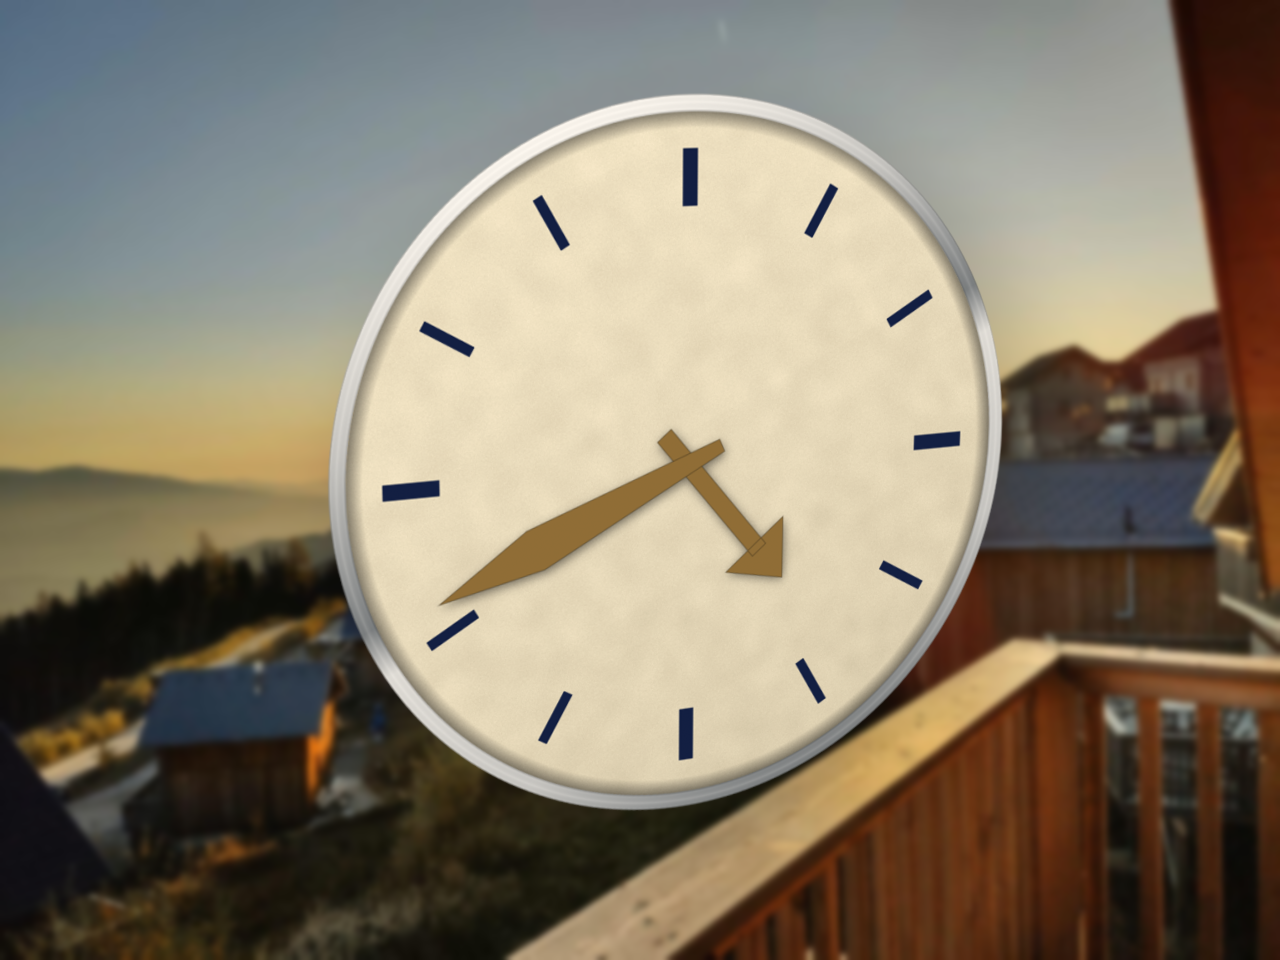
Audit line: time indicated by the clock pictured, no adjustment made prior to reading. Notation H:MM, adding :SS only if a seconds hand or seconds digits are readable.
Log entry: 4:41
